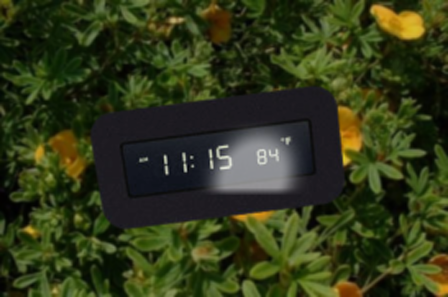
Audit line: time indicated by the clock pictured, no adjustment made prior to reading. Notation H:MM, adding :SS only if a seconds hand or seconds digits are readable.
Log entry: 11:15
